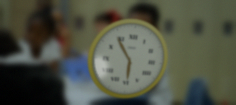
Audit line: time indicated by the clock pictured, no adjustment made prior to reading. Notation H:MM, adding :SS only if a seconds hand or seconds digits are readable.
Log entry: 5:54
